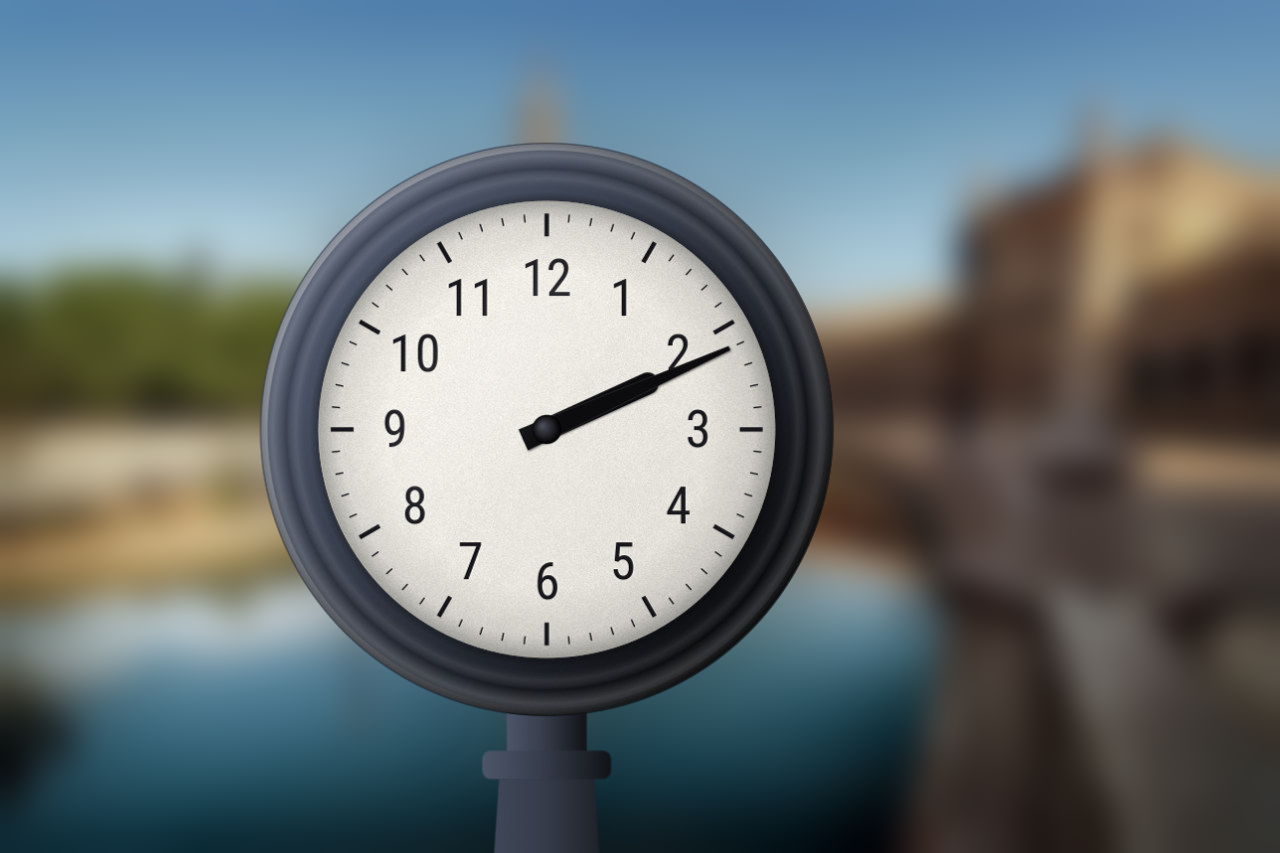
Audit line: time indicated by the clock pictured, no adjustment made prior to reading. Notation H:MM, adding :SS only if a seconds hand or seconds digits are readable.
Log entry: 2:11
